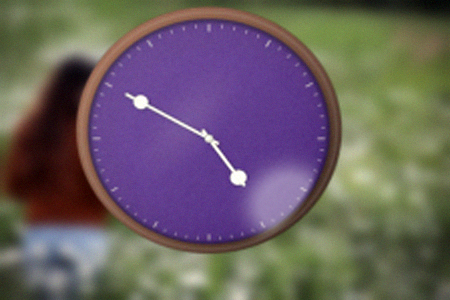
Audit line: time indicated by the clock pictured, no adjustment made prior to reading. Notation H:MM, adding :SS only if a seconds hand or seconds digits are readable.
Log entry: 4:50
